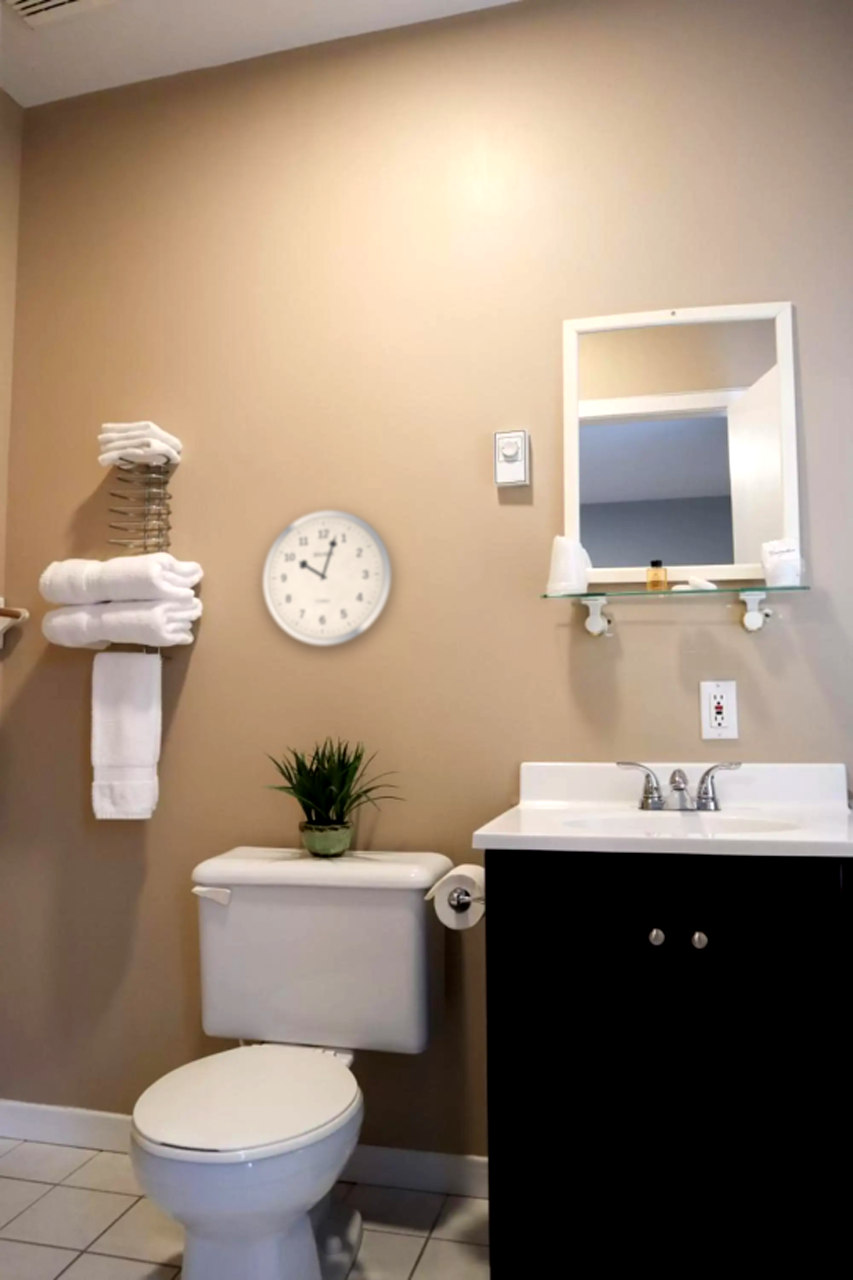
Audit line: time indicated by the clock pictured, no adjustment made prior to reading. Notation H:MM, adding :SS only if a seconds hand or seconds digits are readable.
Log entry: 10:03
